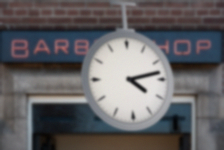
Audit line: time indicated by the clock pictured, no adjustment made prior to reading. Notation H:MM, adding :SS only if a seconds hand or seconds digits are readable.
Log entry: 4:13
